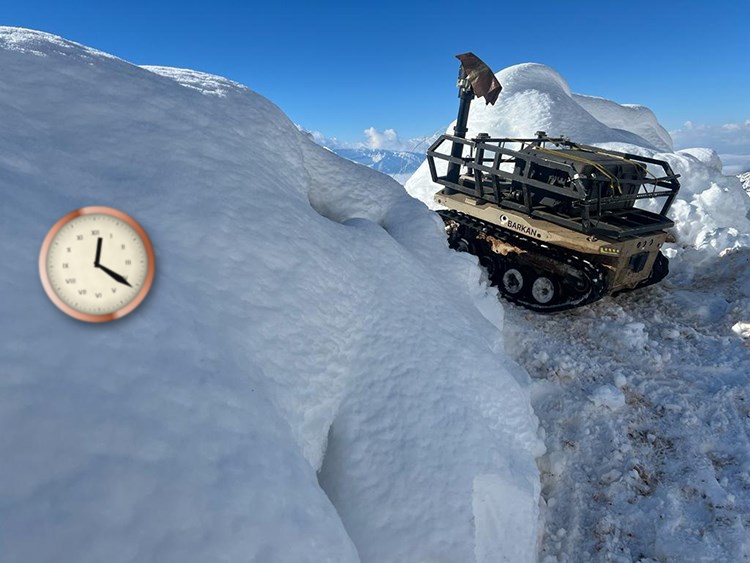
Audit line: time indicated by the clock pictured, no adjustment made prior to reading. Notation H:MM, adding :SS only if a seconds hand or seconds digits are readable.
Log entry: 12:21
